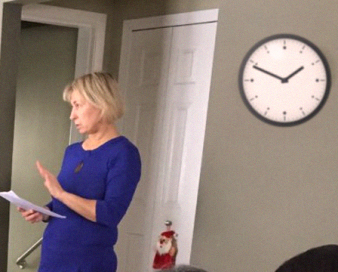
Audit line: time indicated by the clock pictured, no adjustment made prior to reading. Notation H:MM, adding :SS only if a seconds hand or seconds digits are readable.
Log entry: 1:49
